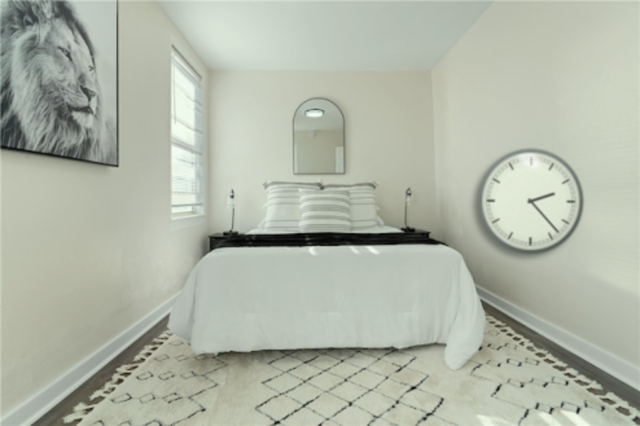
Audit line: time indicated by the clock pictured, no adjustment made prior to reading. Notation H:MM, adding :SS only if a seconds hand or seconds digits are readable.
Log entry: 2:23
